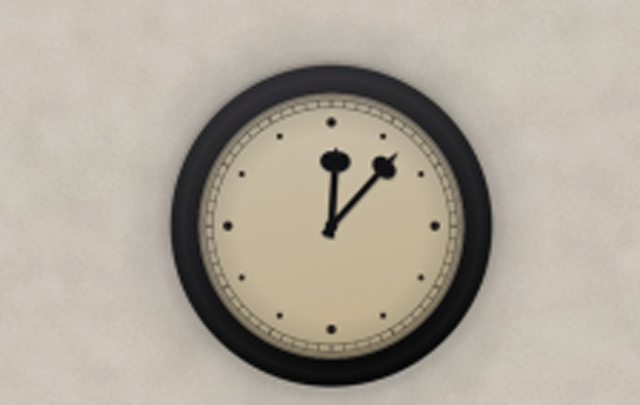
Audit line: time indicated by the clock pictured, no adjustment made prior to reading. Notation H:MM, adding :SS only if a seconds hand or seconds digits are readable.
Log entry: 12:07
